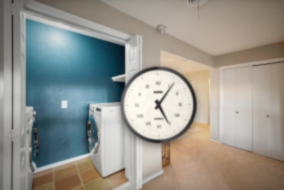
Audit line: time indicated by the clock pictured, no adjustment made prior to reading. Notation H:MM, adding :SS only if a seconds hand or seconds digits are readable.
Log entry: 5:06
